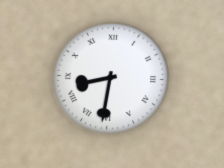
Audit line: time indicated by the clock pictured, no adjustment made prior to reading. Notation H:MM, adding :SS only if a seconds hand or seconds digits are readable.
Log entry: 8:31
